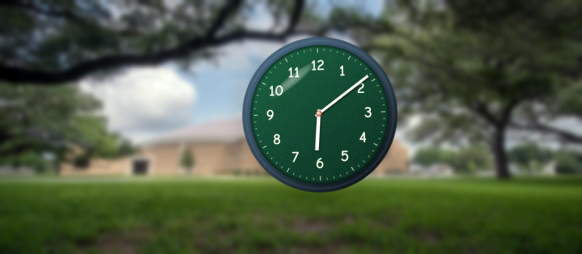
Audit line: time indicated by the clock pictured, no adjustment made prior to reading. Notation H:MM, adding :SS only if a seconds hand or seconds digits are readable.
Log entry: 6:09
